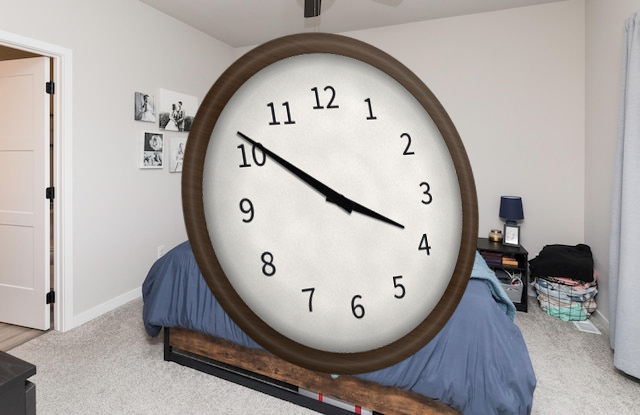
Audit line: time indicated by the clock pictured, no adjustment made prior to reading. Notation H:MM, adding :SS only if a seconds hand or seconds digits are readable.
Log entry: 3:51
